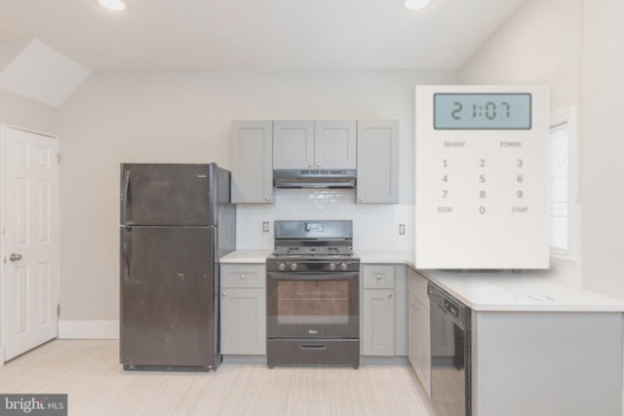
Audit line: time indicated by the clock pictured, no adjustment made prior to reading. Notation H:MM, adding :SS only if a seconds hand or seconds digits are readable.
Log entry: 21:07
